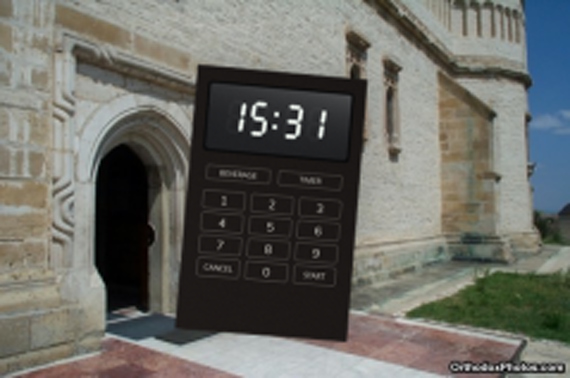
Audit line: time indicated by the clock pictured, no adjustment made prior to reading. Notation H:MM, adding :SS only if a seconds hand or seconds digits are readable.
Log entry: 15:31
